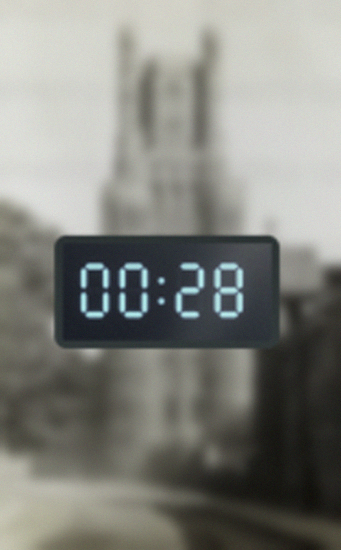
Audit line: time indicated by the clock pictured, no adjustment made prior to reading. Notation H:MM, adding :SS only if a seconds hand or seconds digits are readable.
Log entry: 0:28
